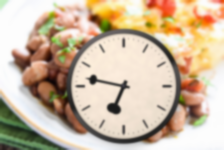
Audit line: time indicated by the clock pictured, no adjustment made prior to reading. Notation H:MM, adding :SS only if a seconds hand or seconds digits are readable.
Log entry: 6:47
